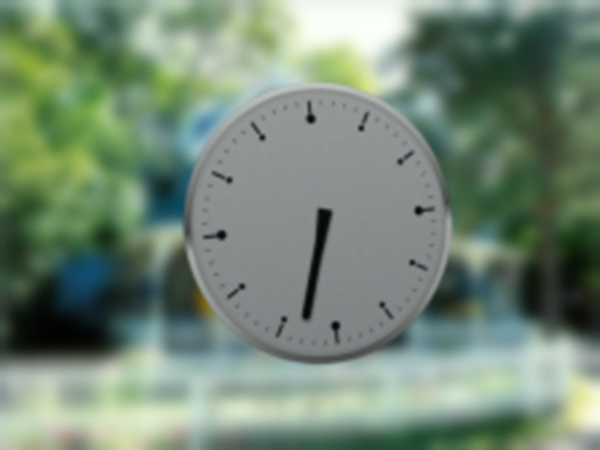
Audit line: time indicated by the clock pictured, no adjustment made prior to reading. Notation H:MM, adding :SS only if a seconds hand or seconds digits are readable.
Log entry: 6:33
